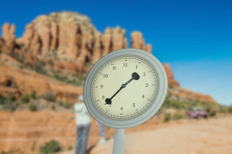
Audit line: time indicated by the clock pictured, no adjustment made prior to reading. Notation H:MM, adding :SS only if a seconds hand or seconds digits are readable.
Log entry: 1:37
